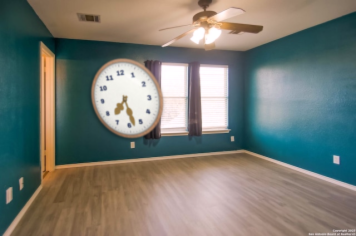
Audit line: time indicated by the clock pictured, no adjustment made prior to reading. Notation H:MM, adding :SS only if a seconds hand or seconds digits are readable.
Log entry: 7:28
